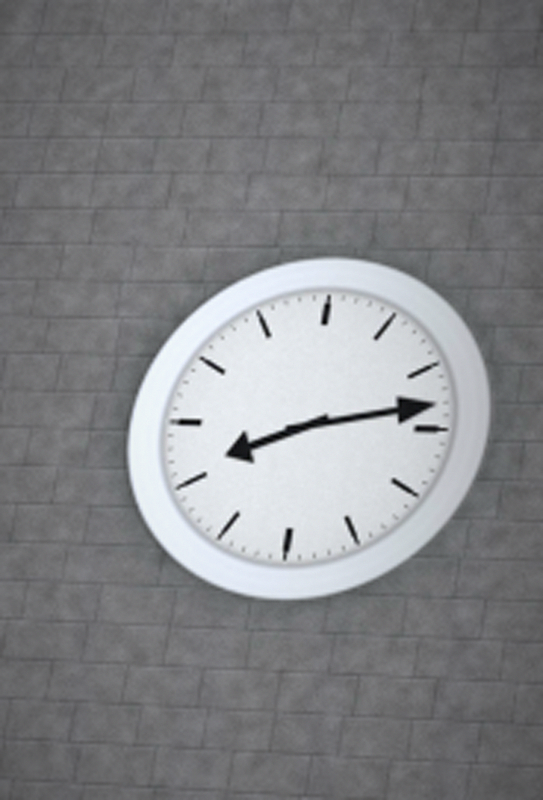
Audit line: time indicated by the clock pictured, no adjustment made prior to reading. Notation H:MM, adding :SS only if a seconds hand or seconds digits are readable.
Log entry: 8:13
